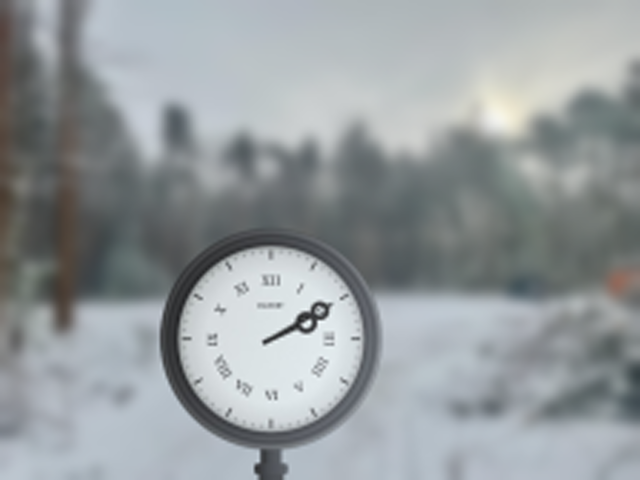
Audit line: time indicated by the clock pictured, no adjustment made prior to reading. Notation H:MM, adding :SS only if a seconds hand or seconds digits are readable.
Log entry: 2:10
